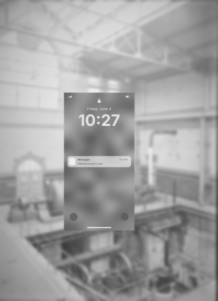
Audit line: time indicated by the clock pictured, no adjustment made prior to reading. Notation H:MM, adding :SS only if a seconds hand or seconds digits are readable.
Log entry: 10:27
